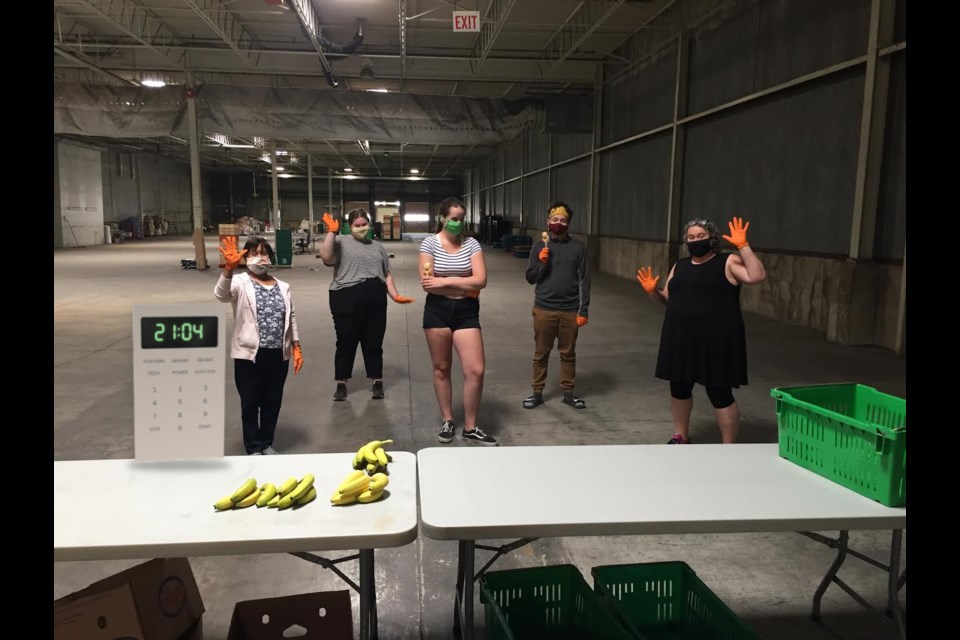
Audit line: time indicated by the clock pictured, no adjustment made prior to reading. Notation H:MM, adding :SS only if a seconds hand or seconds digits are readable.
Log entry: 21:04
